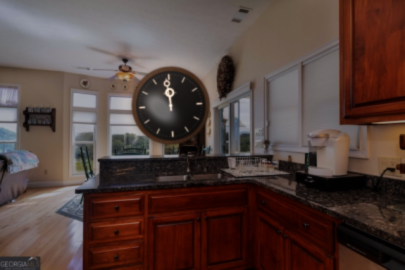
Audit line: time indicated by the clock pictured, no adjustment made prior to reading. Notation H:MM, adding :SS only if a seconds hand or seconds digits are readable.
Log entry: 11:59
